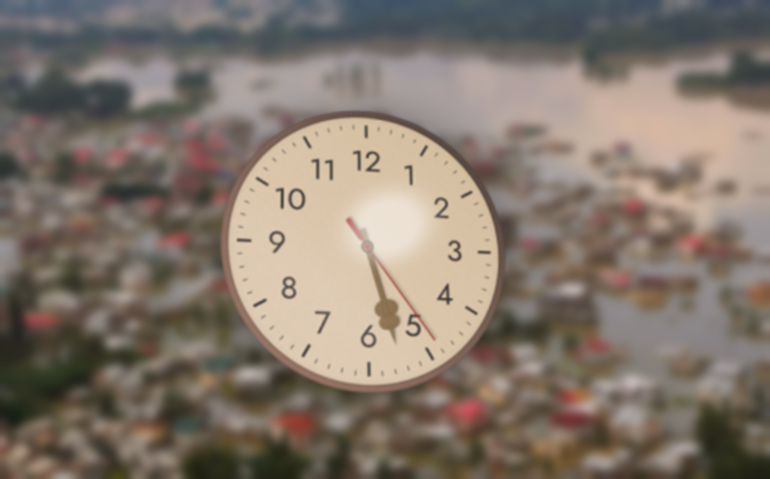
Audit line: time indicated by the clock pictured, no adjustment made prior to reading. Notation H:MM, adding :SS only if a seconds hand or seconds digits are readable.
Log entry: 5:27:24
